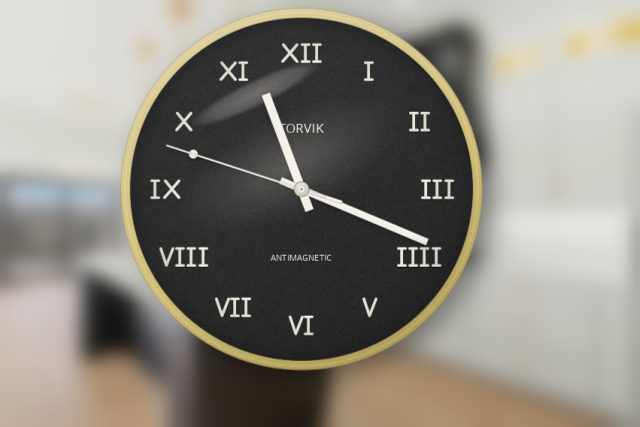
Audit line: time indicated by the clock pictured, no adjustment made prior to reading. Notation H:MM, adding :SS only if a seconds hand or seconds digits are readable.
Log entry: 11:18:48
